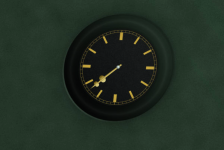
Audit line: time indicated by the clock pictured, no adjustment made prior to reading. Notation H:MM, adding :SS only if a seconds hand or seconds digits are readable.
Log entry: 7:38
